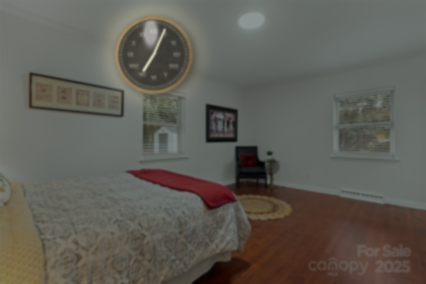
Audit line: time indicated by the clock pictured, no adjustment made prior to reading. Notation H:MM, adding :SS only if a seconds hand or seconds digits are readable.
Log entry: 7:04
